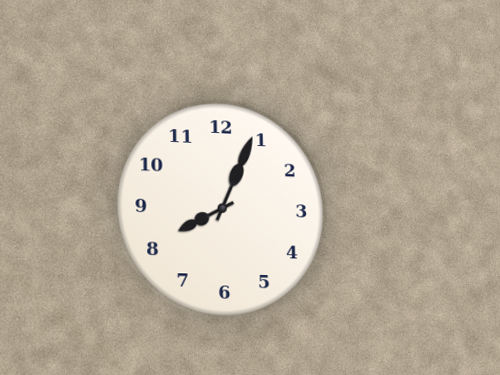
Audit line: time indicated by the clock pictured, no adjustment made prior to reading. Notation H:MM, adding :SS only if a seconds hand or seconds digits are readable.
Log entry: 8:04
